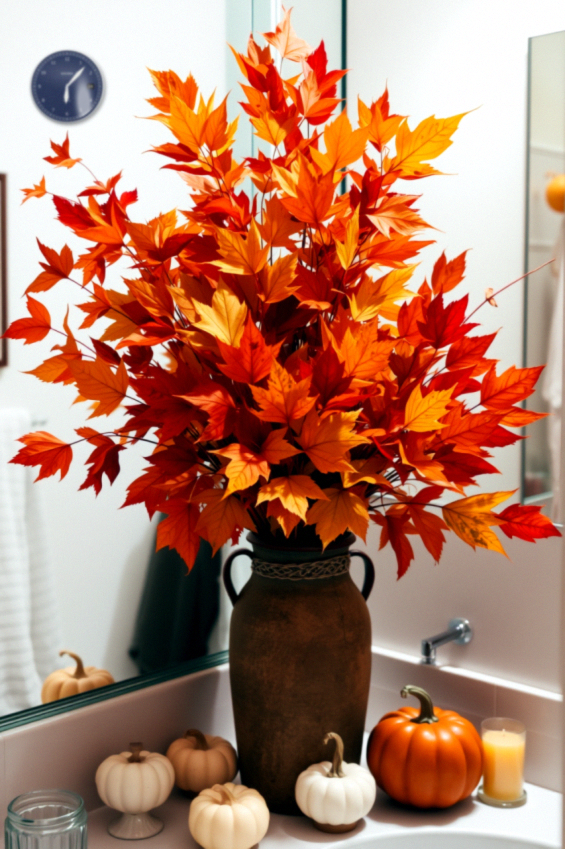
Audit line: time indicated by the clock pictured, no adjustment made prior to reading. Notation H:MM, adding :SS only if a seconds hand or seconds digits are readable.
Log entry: 6:07
